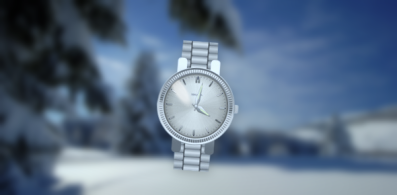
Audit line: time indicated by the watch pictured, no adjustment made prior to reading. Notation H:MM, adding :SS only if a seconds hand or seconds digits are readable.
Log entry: 4:02
